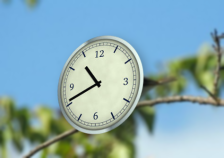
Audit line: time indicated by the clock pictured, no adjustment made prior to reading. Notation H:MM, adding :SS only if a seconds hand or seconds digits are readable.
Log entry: 10:41
